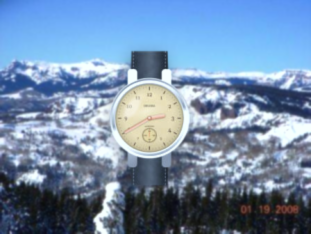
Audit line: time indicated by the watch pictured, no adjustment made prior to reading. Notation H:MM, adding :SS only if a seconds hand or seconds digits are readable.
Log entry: 2:40
